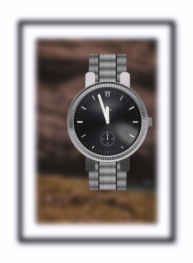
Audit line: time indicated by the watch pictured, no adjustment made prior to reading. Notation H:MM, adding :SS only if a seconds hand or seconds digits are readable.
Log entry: 11:57
